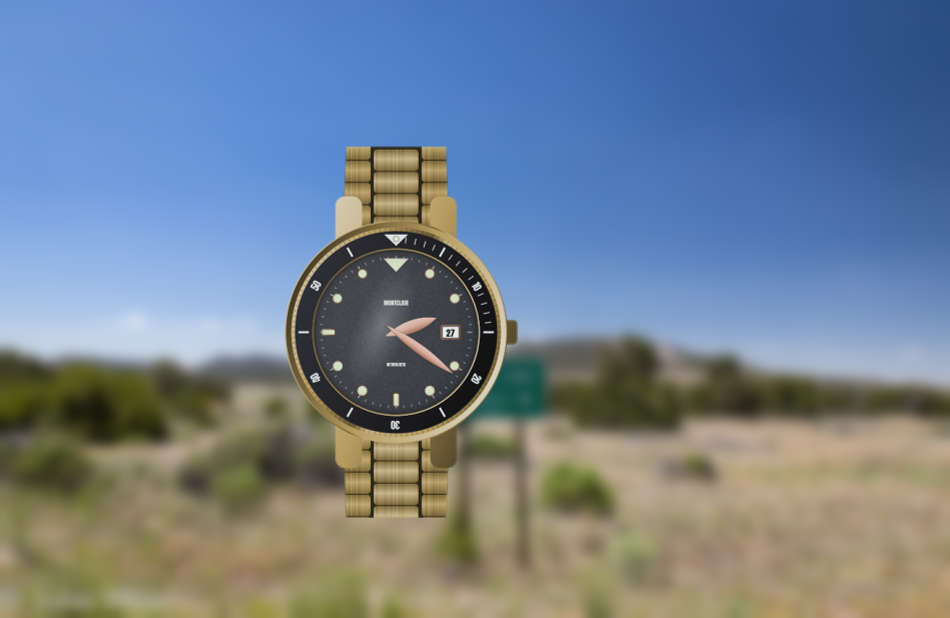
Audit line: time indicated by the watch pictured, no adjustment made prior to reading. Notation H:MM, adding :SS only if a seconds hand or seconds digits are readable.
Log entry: 2:21
